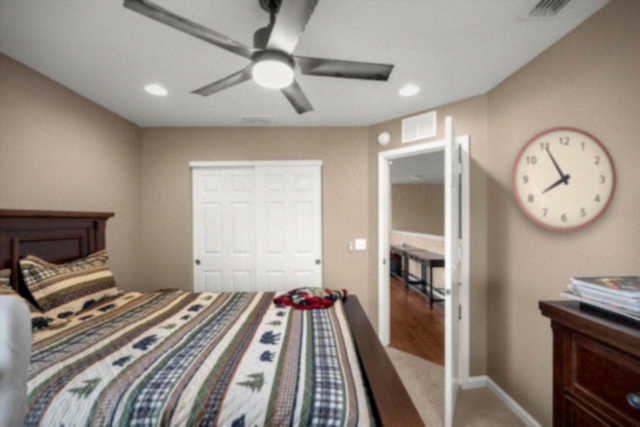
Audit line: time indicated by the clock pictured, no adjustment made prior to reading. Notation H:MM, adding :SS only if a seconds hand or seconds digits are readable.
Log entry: 7:55
